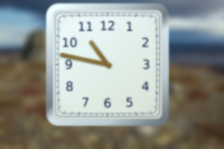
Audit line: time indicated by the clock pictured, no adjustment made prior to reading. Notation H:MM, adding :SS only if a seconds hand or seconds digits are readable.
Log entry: 10:47
